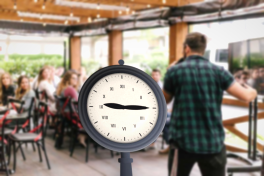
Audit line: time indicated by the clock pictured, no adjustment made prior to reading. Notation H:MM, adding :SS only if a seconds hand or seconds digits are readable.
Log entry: 9:15
